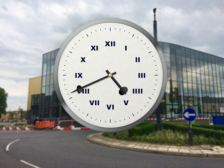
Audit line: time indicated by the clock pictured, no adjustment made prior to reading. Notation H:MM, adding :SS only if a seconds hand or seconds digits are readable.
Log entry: 4:41
